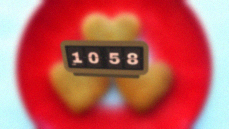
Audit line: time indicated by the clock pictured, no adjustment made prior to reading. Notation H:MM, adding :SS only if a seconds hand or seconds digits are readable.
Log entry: 10:58
